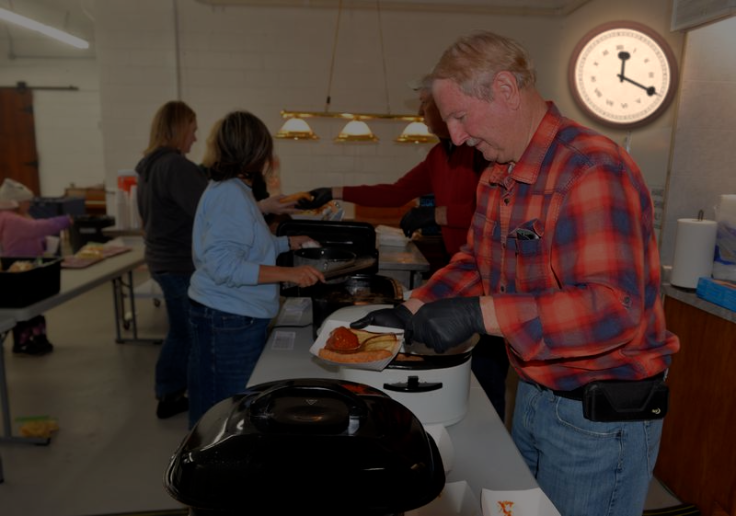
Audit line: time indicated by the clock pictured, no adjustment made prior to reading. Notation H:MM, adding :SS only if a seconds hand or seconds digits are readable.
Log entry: 12:20
